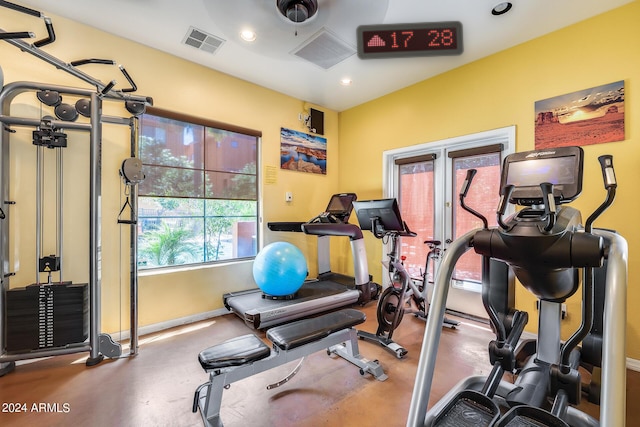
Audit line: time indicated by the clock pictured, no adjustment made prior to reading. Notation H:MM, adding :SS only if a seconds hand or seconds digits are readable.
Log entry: 17:28
